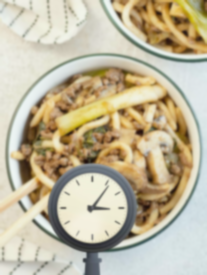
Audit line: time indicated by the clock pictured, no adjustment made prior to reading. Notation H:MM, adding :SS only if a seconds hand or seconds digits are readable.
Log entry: 3:06
